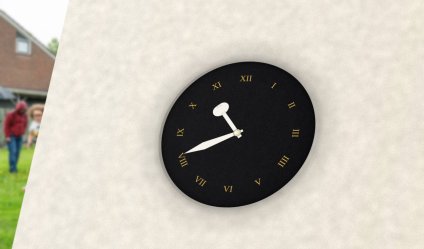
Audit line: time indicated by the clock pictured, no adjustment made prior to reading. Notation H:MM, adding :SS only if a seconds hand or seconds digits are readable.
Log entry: 10:41
